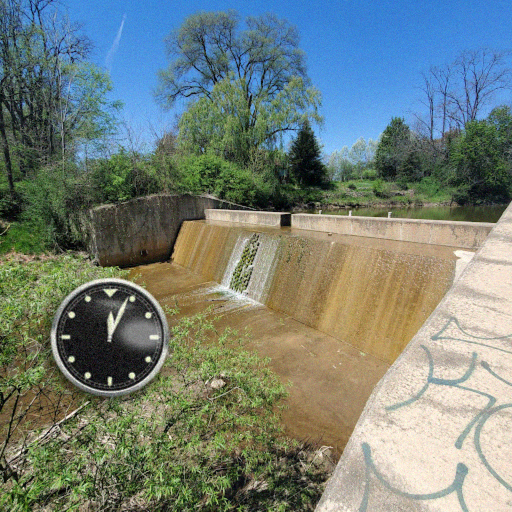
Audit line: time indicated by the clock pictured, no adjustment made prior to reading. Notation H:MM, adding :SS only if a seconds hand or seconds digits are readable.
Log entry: 12:04
